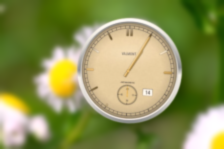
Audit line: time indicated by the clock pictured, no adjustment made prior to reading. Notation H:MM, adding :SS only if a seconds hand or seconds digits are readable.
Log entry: 1:05
